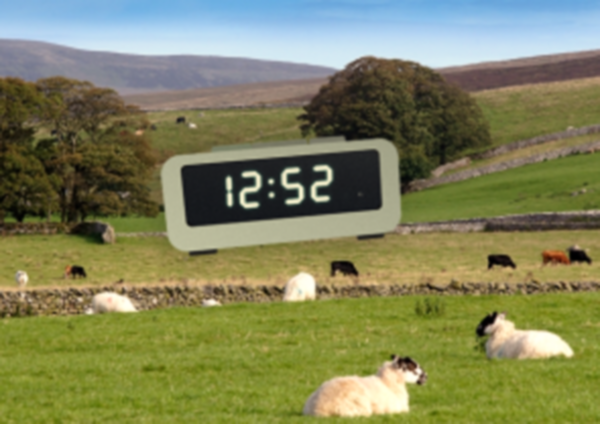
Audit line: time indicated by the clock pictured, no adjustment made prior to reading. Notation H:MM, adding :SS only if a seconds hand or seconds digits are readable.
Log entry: 12:52
